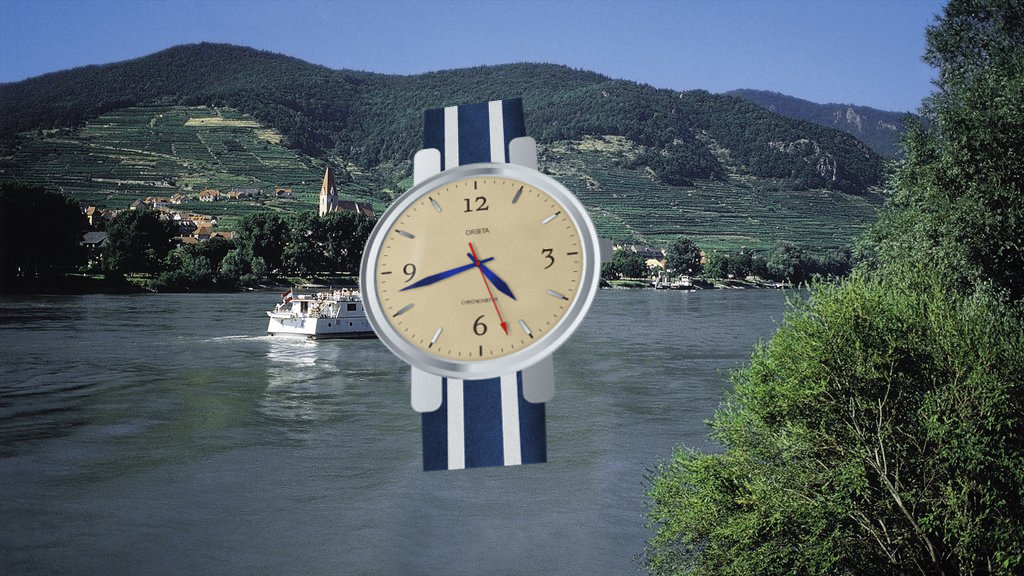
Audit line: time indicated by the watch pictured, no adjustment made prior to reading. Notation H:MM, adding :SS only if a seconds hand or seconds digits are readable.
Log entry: 4:42:27
